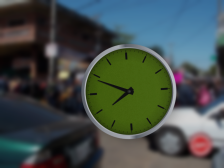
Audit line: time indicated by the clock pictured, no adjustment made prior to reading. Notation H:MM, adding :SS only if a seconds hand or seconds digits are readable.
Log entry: 7:49
